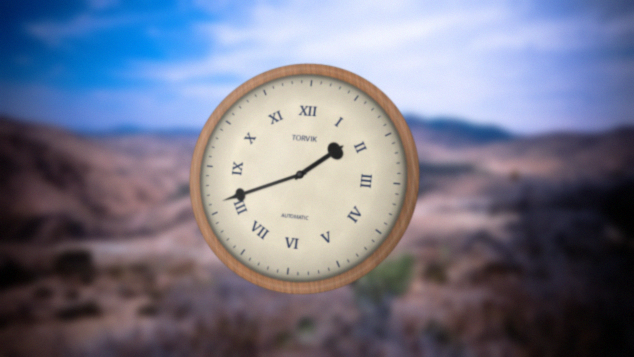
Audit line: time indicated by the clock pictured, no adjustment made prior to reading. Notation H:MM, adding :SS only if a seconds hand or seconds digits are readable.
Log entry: 1:41
